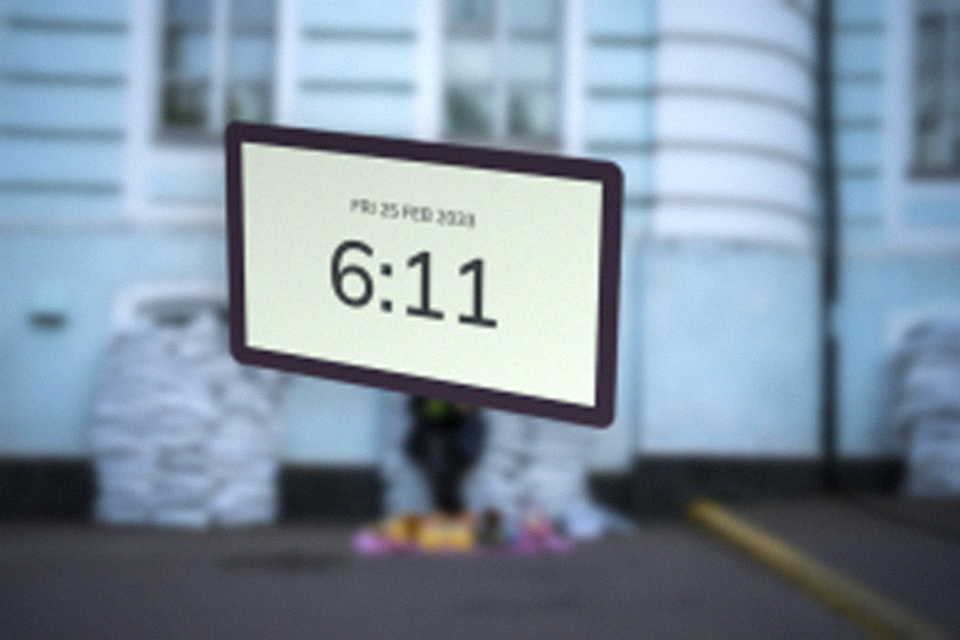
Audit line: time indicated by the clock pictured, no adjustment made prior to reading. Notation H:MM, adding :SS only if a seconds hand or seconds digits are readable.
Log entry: 6:11
